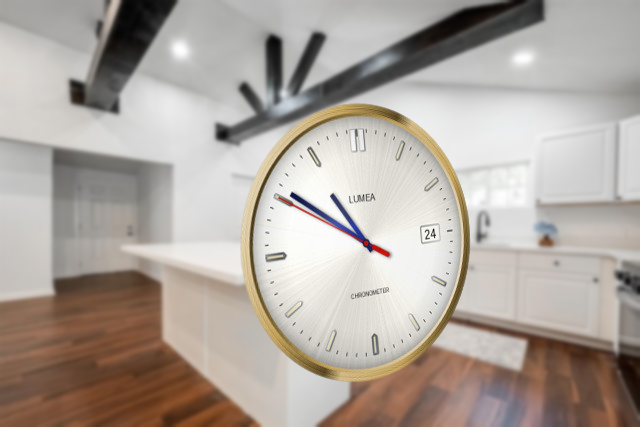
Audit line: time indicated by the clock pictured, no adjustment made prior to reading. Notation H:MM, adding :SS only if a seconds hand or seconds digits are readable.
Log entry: 10:50:50
